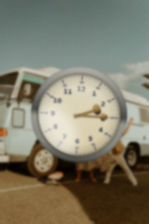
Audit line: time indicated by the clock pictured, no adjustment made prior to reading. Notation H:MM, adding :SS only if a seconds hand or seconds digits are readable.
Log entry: 2:15
